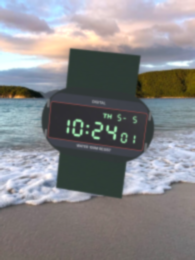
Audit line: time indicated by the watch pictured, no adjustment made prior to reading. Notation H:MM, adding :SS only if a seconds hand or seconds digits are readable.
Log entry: 10:24:01
